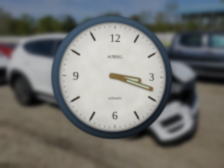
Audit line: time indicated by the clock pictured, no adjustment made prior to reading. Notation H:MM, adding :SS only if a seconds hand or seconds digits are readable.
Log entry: 3:18
